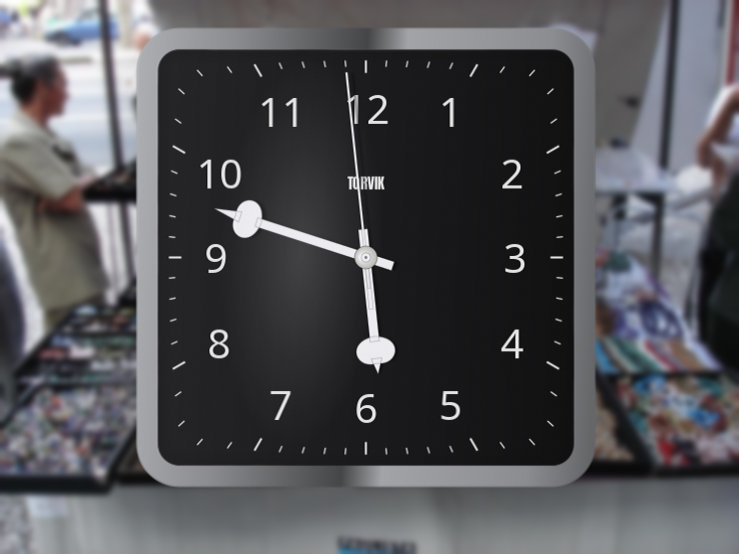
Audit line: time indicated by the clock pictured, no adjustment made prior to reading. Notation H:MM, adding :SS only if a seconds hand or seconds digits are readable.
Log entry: 5:47:59
